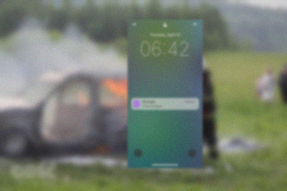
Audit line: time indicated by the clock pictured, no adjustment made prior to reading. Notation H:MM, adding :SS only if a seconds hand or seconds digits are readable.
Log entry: 6:42
